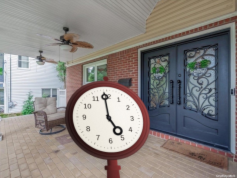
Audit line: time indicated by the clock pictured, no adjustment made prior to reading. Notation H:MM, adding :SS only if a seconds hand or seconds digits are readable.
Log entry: 4:59
